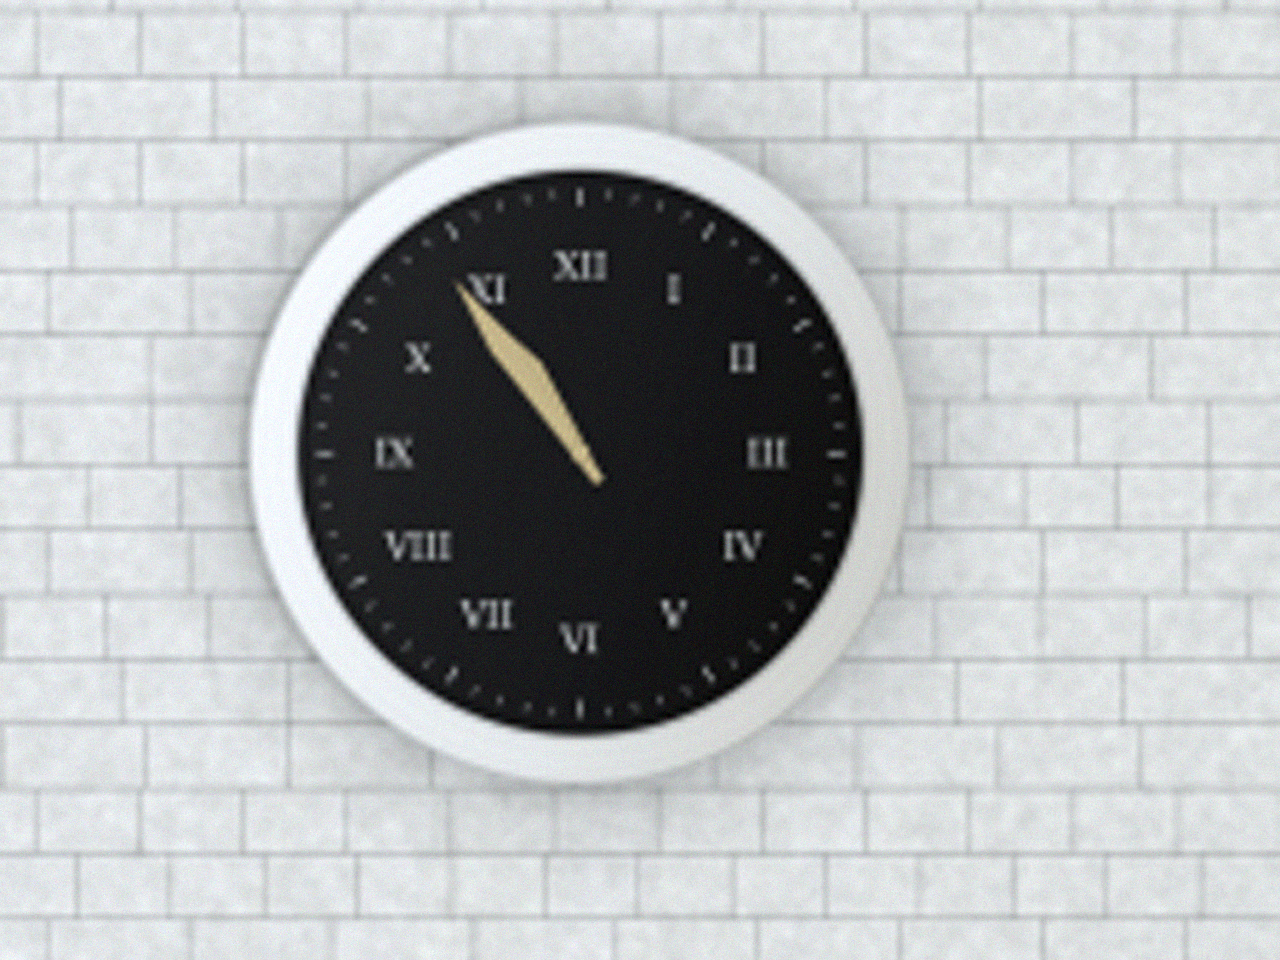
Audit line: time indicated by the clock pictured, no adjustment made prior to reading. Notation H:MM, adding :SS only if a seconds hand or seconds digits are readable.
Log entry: 10:54
